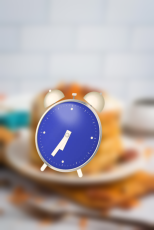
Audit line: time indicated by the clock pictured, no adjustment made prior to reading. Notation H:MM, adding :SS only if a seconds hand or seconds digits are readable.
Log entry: 6:35
